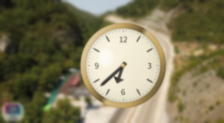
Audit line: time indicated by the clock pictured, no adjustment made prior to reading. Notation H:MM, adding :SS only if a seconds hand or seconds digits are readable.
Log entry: 6:38
